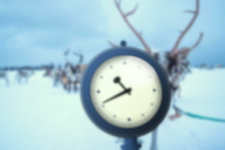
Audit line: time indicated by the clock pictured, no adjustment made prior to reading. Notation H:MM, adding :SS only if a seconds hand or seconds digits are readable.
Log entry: 10:41
